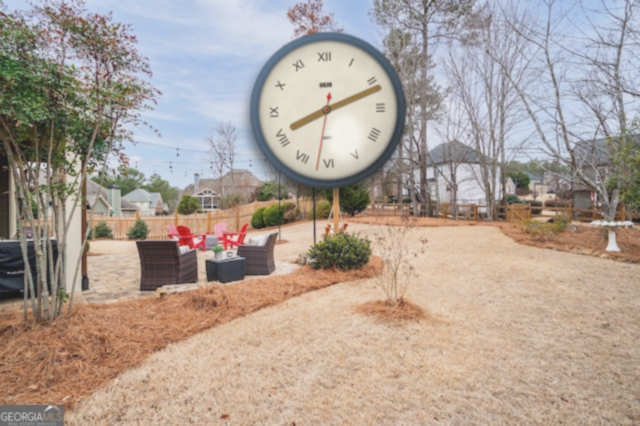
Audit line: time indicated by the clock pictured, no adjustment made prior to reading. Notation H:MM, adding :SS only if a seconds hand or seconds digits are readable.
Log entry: 8:11:32
